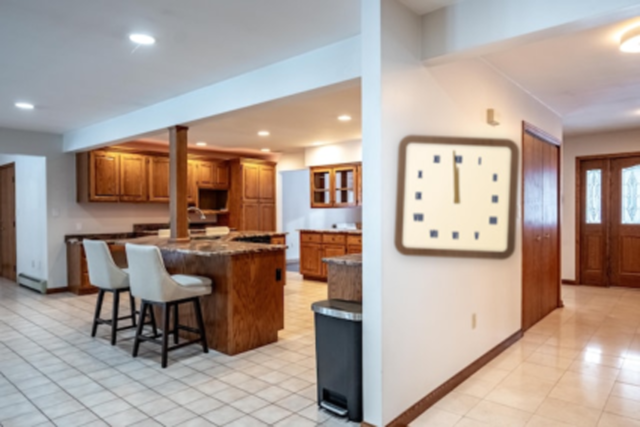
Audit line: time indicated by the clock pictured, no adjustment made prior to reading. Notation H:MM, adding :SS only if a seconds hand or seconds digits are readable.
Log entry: 11:59
